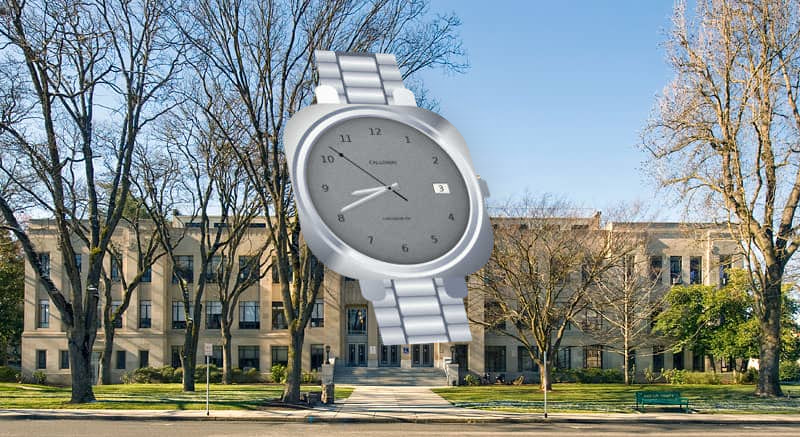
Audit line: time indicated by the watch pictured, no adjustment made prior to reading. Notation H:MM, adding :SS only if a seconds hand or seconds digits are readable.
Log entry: 8:40:52
